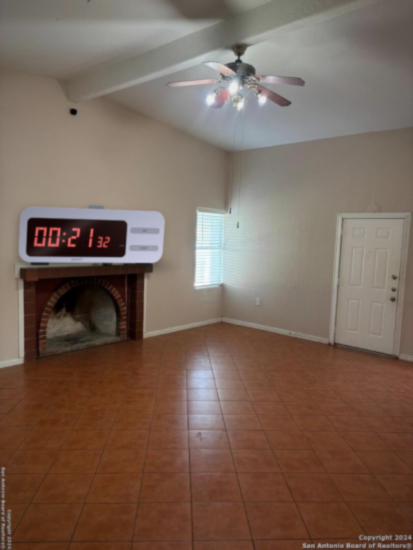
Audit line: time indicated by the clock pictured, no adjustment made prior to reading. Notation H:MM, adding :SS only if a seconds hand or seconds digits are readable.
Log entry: 0:21:32
